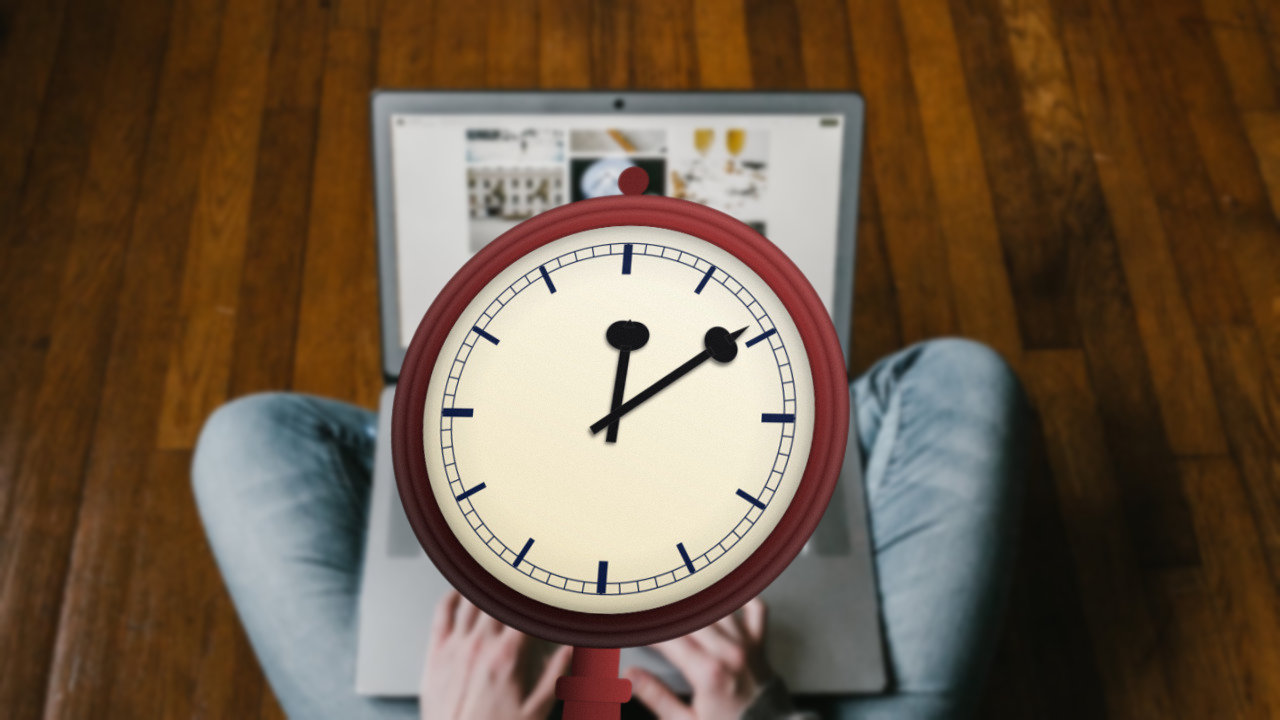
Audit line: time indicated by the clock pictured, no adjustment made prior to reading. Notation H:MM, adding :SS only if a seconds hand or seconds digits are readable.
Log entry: 12:09
